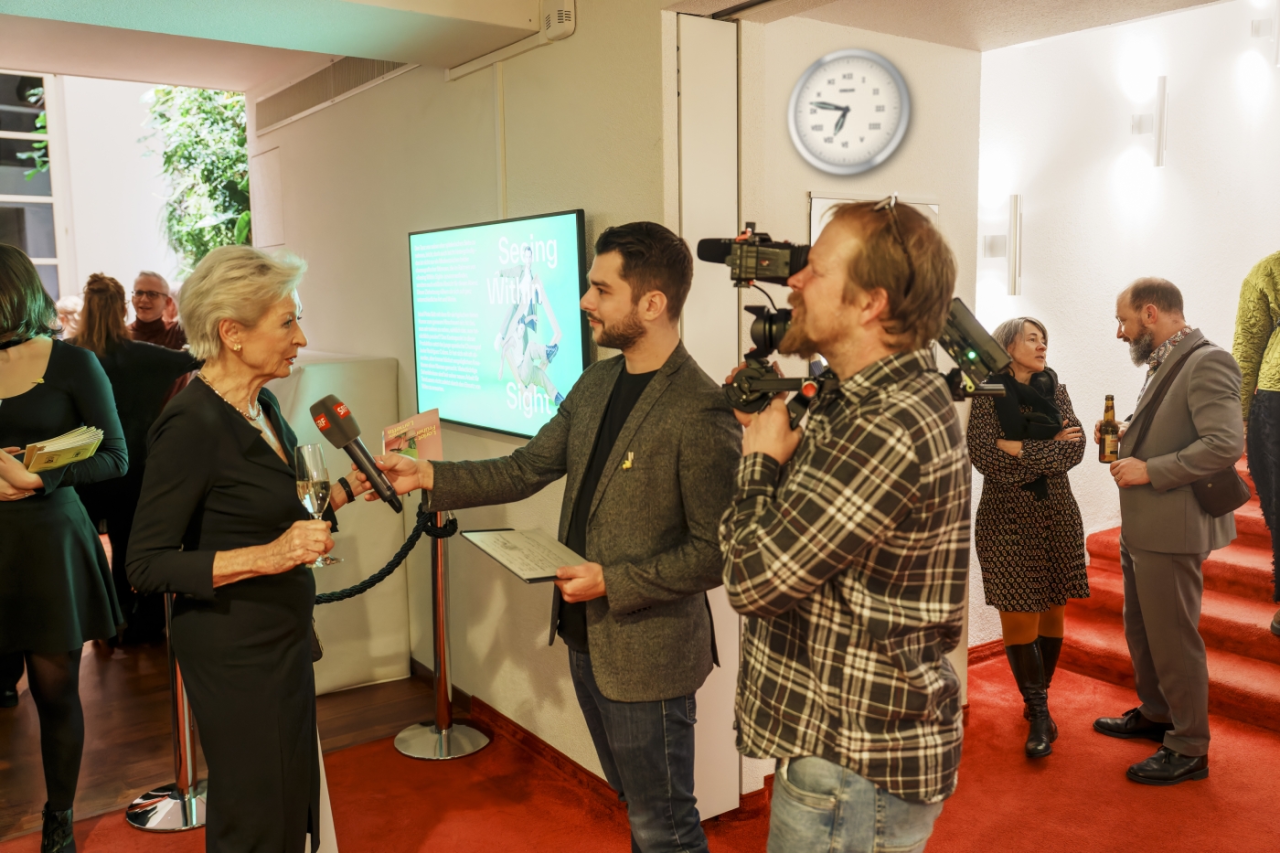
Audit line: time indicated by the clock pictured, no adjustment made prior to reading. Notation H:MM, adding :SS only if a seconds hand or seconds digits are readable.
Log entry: 6:47
